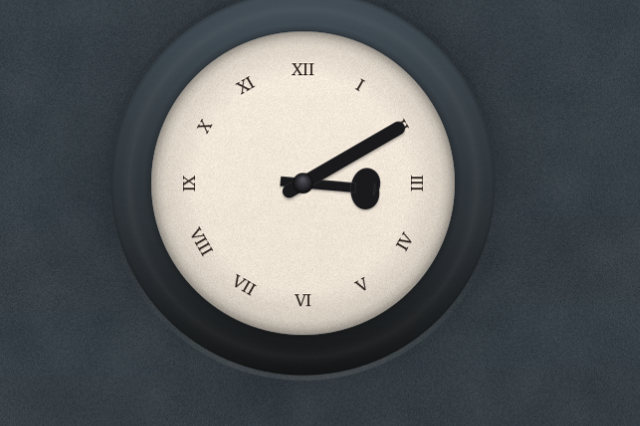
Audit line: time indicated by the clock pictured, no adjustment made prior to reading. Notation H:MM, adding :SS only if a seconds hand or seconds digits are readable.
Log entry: 3:10
